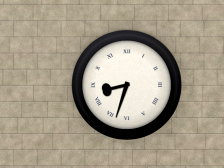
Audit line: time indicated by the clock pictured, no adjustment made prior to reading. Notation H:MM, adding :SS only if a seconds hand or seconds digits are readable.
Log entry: 8:33
